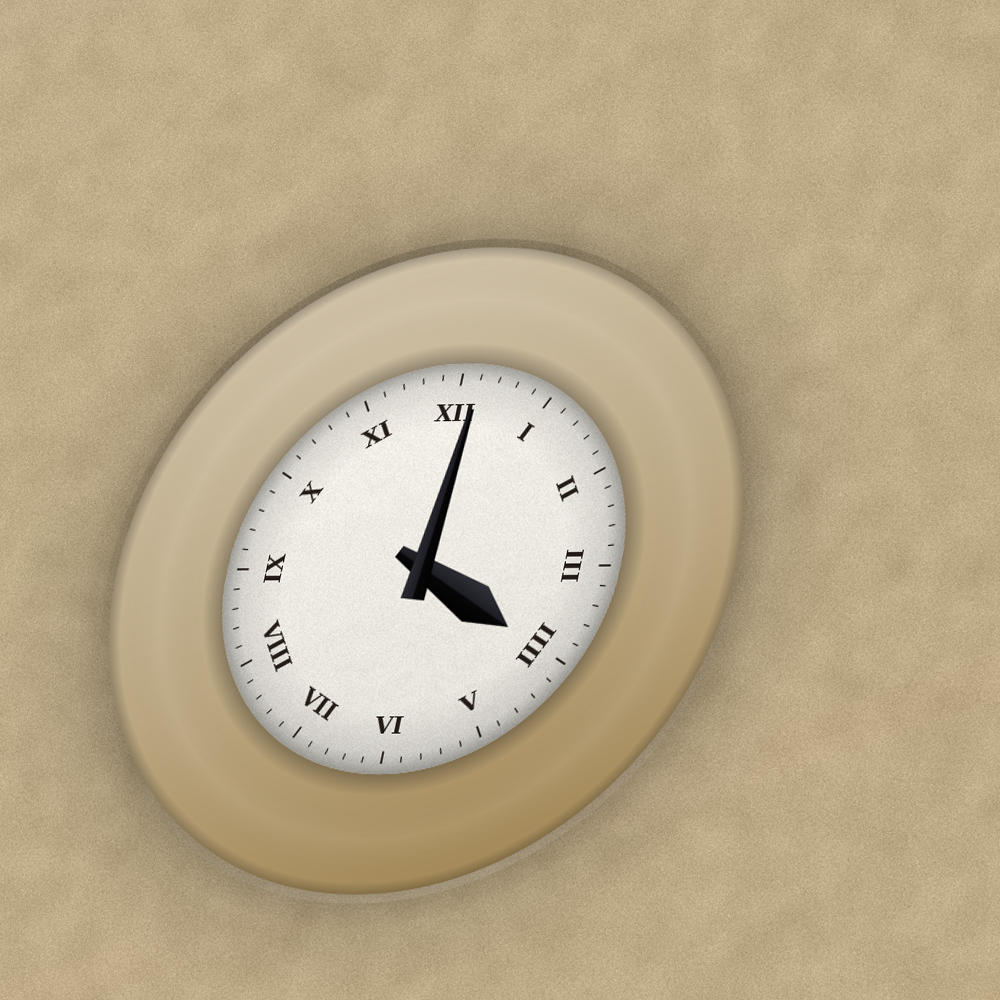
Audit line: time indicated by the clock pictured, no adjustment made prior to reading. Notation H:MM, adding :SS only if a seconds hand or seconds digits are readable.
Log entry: 4:01
